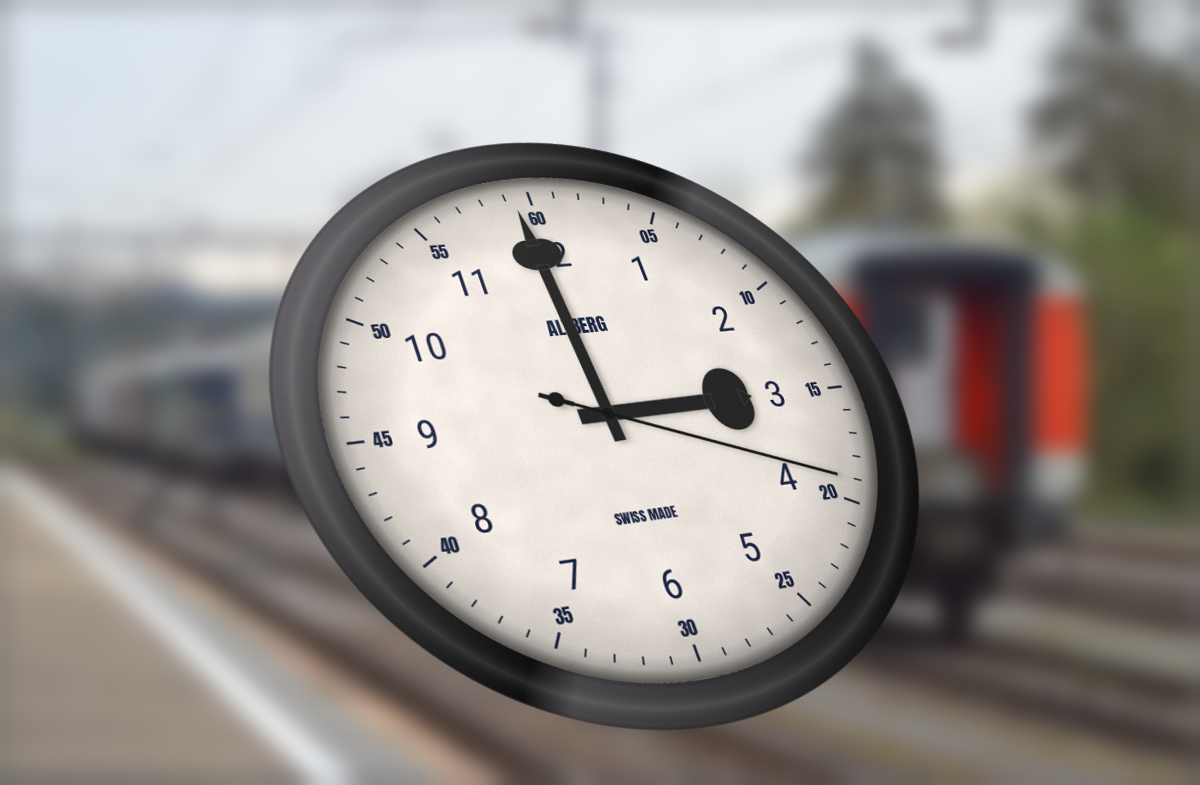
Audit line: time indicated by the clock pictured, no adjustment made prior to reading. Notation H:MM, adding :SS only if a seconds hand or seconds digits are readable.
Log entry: 2:59:19
